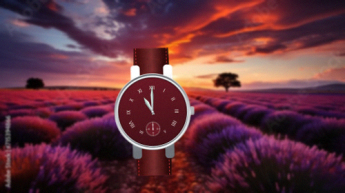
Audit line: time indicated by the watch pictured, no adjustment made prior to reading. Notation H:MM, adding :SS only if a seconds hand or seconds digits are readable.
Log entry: 11:00
